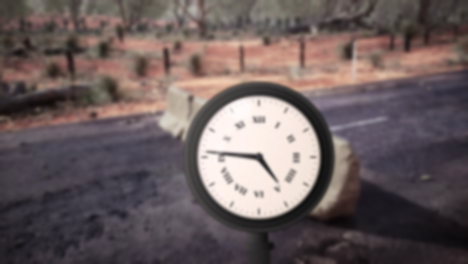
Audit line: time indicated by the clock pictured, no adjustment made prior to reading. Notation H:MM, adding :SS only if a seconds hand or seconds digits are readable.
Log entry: 4:46
